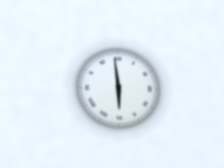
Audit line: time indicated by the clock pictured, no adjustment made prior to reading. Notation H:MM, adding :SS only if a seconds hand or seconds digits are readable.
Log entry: 5:59
